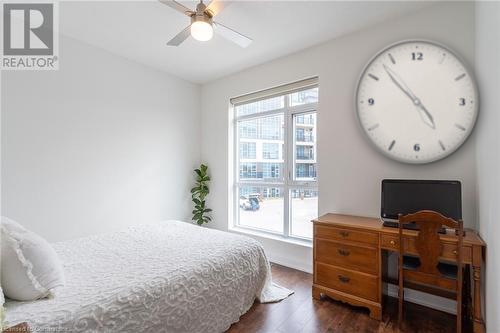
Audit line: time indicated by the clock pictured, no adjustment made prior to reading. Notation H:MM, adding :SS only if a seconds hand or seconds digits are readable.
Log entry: 4:53
